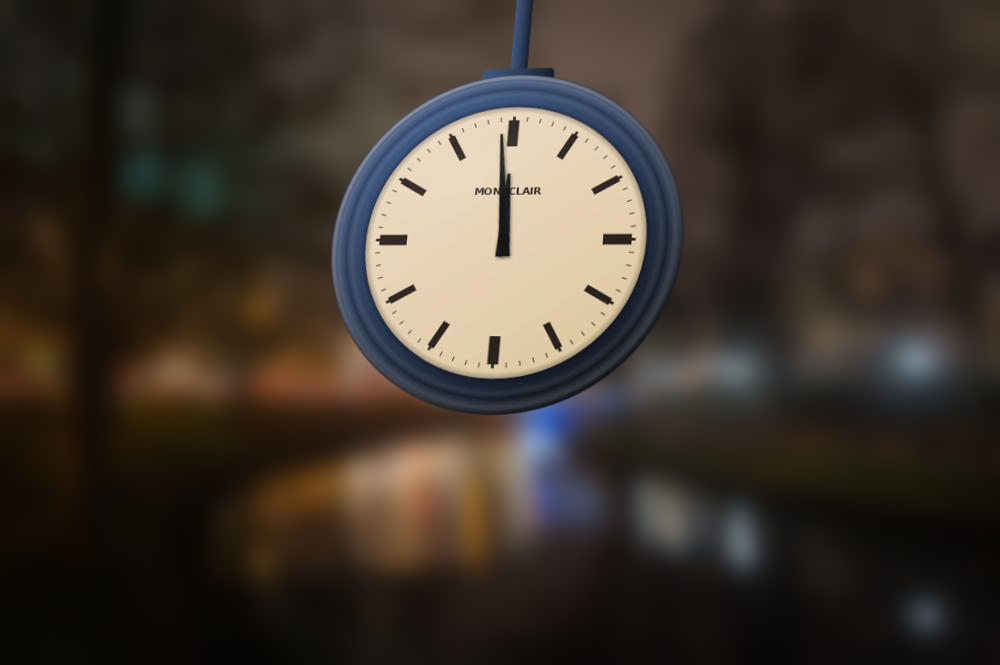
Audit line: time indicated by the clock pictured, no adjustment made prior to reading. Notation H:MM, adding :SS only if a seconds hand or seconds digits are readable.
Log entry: 11:59
